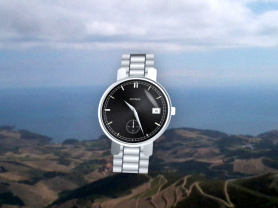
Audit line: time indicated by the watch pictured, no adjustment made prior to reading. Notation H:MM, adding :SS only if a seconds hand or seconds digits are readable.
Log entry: 10:26
